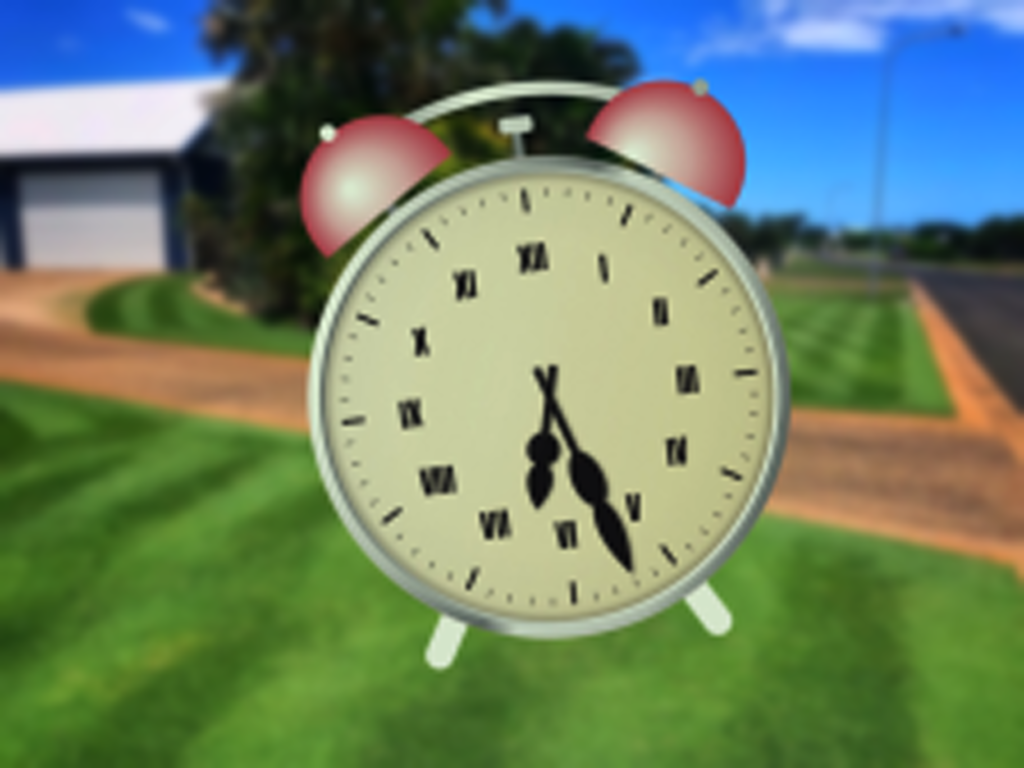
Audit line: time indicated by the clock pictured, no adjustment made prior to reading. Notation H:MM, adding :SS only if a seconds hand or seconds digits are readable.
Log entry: 6:27
